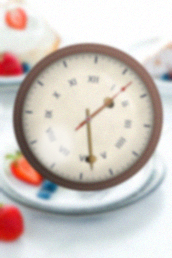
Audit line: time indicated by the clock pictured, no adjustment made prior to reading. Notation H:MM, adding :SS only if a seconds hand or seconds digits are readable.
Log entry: 1:28:07
